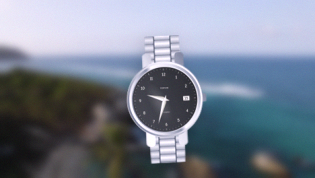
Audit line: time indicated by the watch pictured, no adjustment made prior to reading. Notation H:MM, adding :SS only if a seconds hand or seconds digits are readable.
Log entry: 9:33
